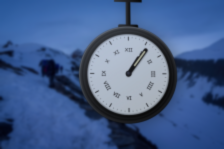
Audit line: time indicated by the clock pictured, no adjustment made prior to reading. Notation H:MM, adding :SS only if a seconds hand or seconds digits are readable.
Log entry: 1:06
